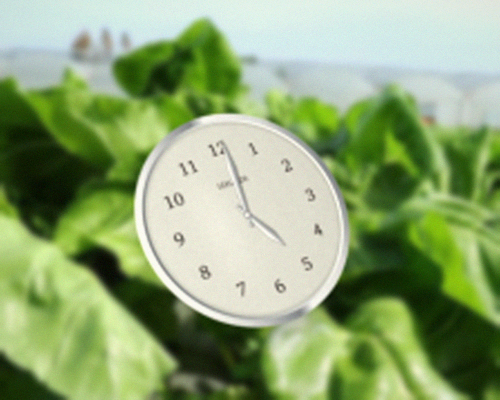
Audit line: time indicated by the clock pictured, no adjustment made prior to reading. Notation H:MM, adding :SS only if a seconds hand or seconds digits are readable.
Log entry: 5:01
